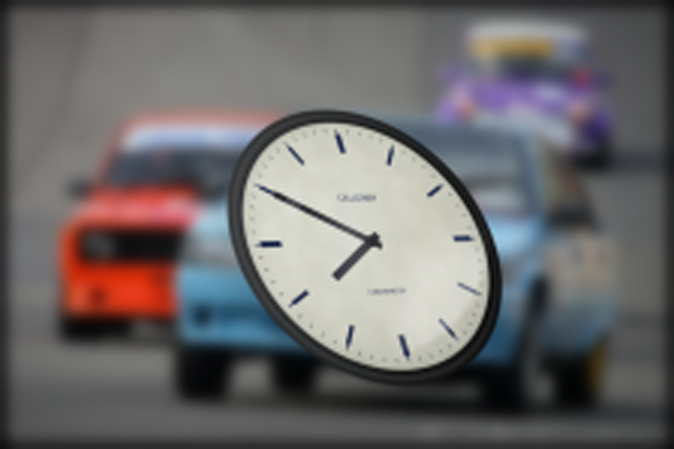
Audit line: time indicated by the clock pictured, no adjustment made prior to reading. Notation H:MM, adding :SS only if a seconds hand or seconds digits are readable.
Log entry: 7:50
